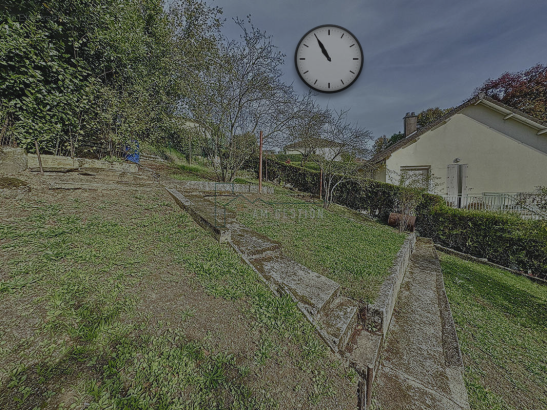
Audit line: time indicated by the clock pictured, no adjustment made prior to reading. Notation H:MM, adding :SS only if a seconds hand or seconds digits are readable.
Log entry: 10:55
